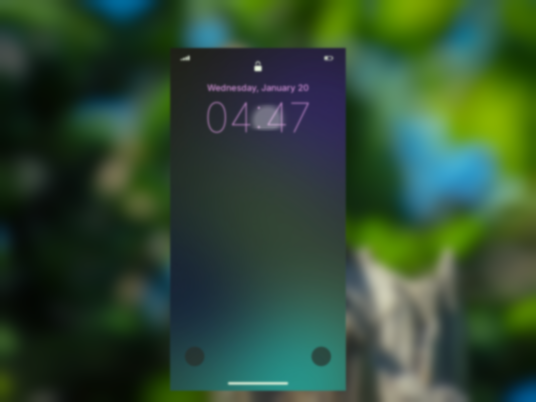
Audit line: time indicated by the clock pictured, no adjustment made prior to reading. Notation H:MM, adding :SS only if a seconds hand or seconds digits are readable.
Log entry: 4:47
